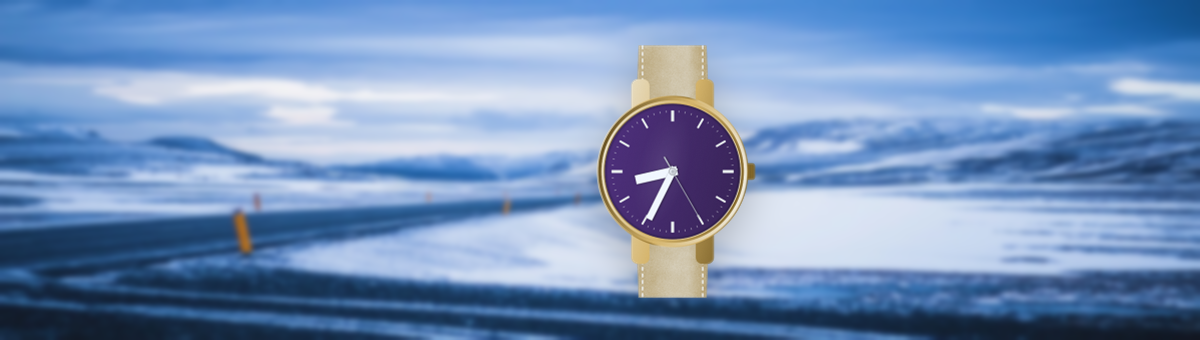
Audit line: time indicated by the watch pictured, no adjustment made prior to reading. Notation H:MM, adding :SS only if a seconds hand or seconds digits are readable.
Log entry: 8:34:25
